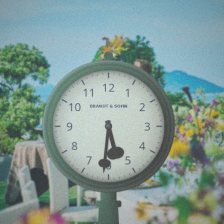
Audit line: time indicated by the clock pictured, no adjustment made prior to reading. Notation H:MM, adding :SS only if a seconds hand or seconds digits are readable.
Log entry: 5:31
